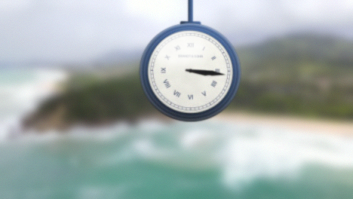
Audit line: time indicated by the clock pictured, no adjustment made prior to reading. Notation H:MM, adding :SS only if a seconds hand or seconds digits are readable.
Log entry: 3:16
